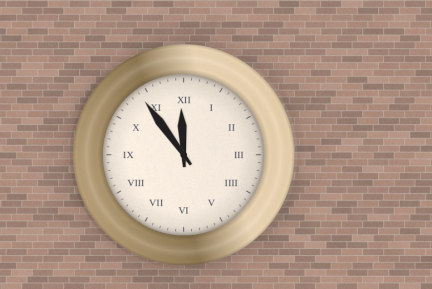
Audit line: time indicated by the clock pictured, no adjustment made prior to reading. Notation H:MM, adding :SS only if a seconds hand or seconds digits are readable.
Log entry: 11:54
